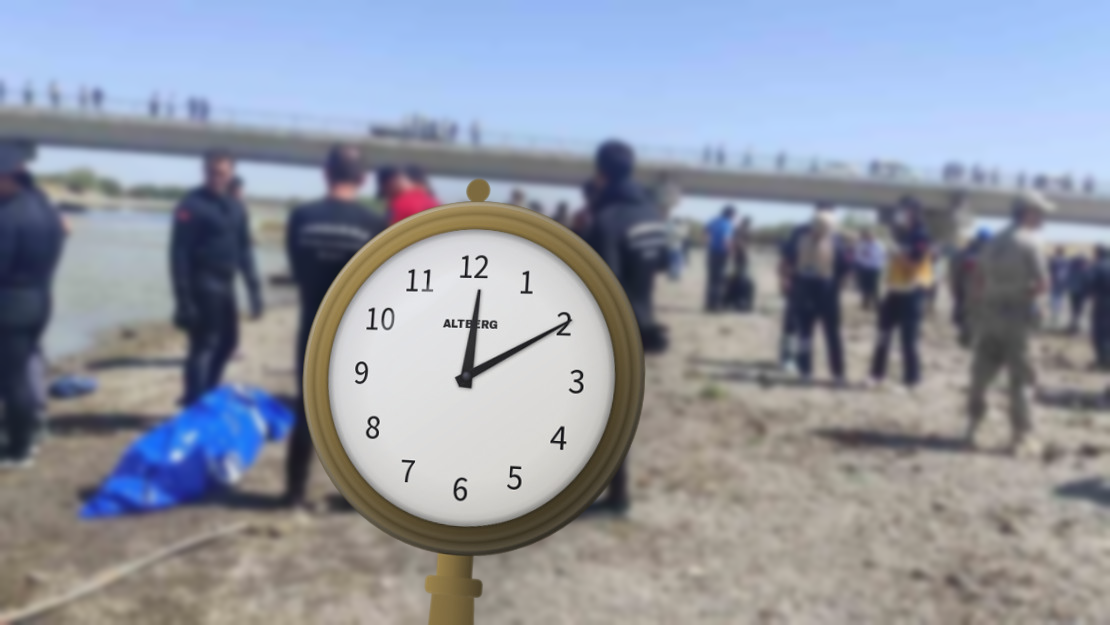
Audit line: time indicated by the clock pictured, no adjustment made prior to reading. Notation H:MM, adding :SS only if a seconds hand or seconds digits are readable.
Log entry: 12:10
